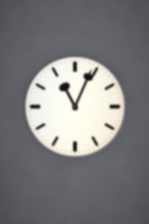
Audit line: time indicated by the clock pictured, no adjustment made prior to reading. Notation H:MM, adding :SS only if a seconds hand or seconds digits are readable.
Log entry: 11:04
